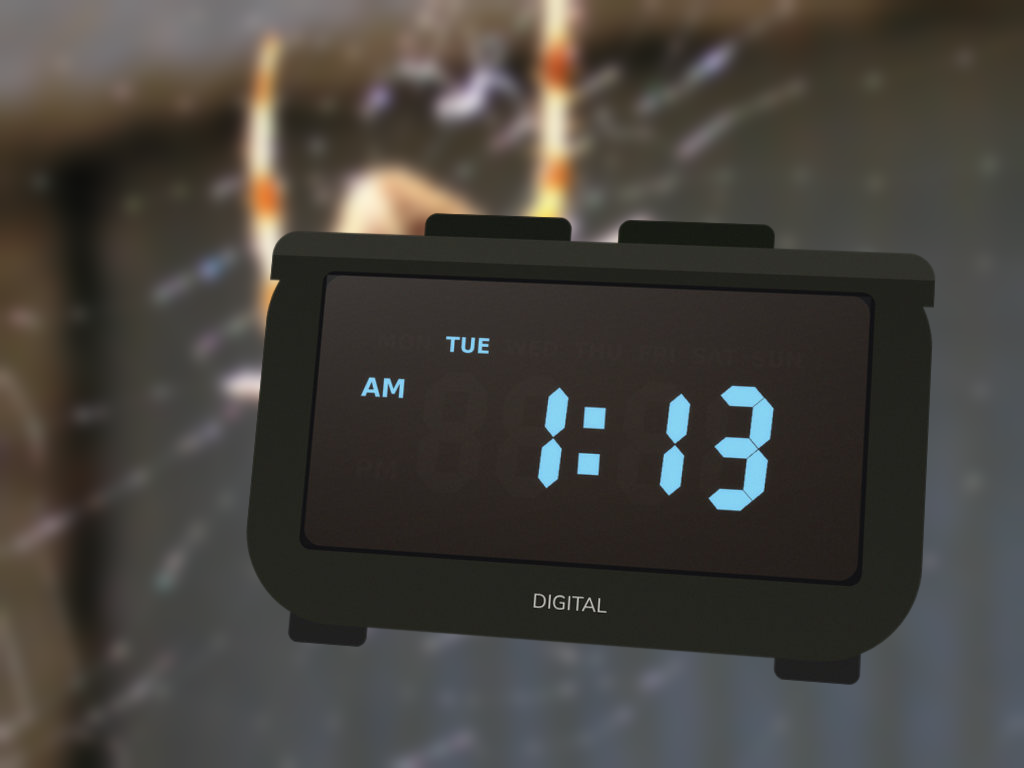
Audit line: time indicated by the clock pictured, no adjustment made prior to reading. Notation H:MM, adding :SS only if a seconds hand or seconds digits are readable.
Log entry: 1:13
